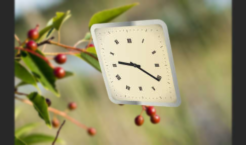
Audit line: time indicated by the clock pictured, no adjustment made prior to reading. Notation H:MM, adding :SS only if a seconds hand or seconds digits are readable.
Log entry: 9:21
